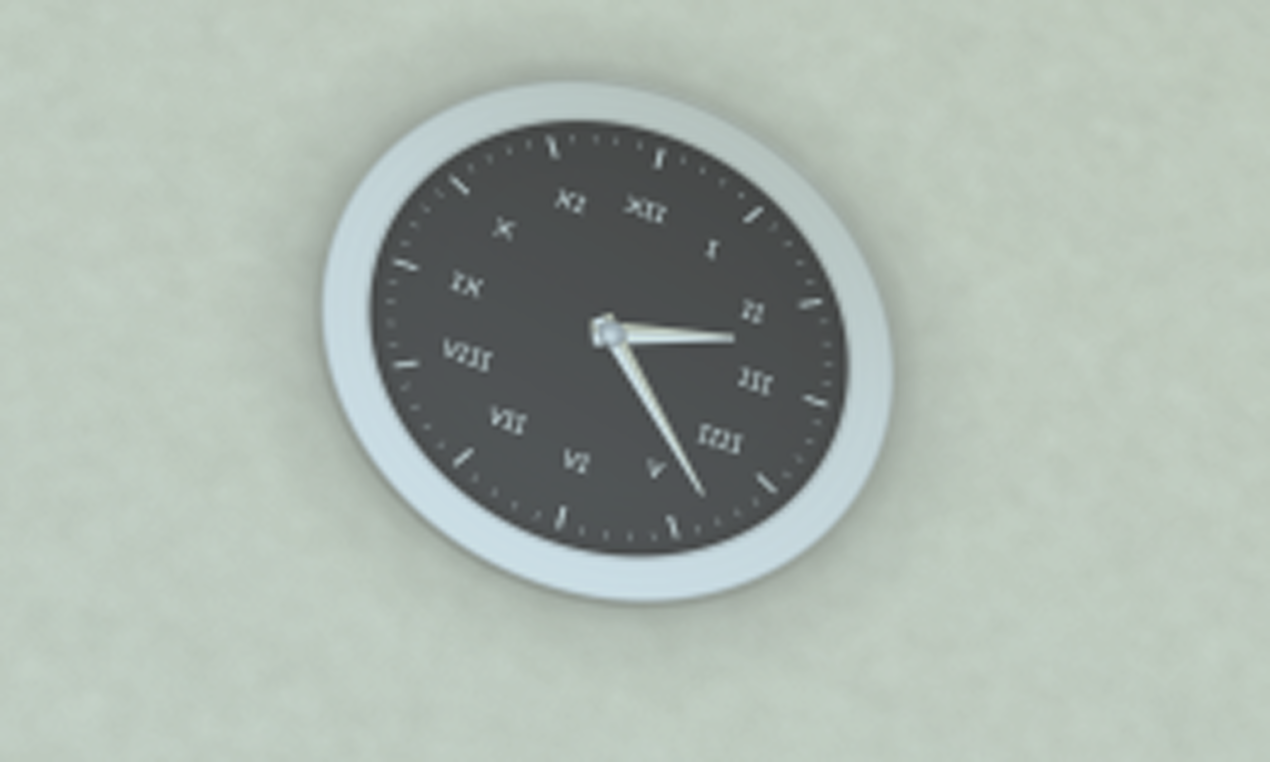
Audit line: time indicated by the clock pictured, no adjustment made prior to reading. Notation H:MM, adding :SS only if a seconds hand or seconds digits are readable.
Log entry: 2:23
